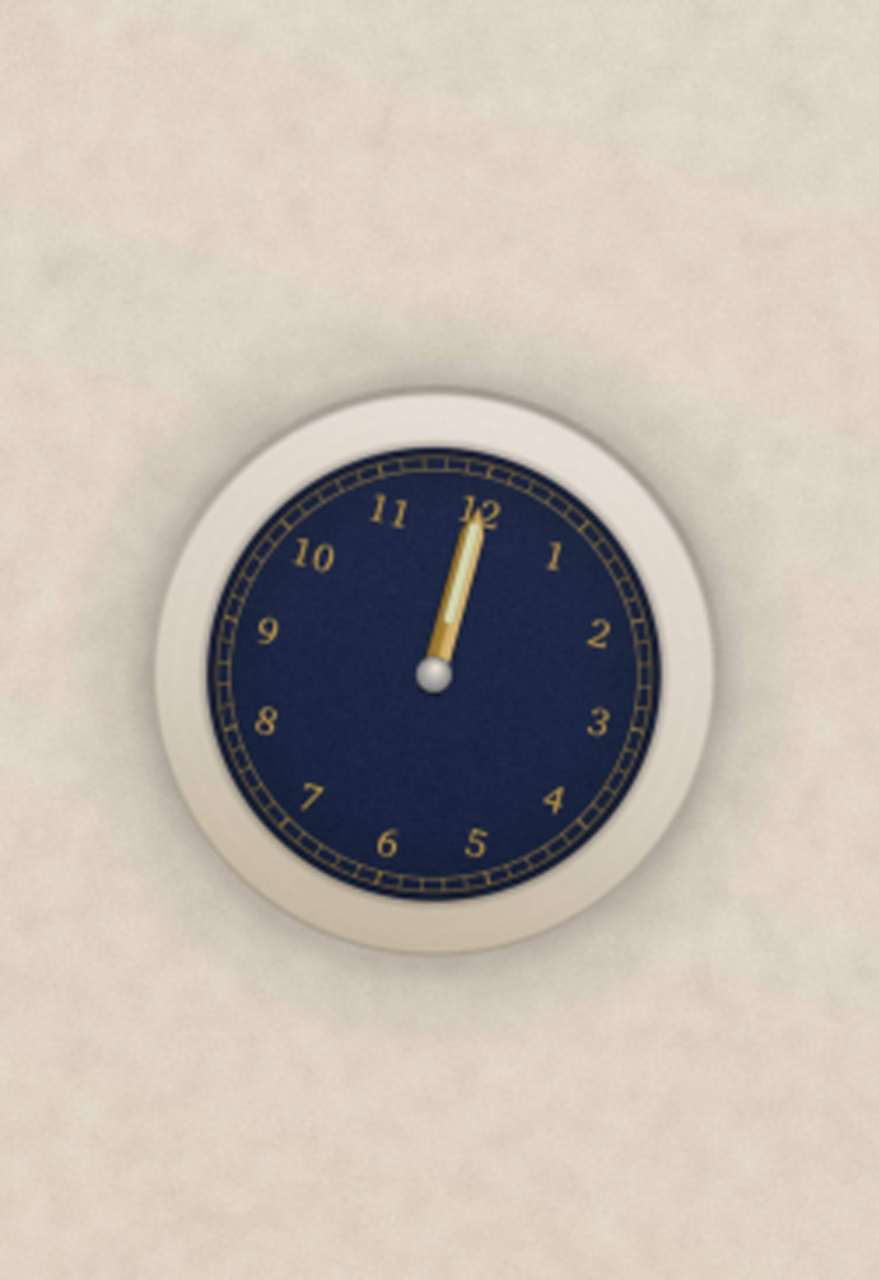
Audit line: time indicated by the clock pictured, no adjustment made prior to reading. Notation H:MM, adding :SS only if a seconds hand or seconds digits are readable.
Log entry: 12:00
